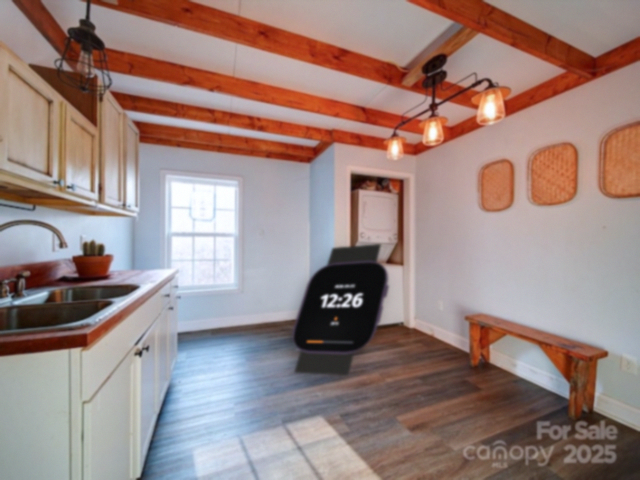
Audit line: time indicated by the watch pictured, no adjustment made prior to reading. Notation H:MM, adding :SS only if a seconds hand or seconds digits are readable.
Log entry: 12:26
